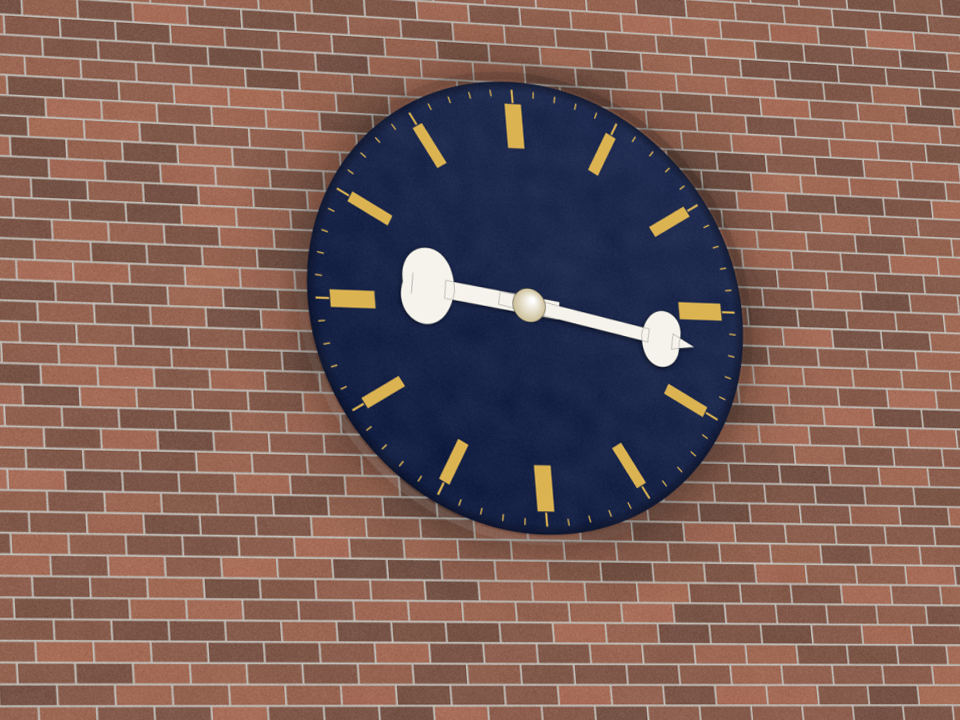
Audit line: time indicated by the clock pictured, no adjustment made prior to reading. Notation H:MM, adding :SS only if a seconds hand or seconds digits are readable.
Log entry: 9:17
